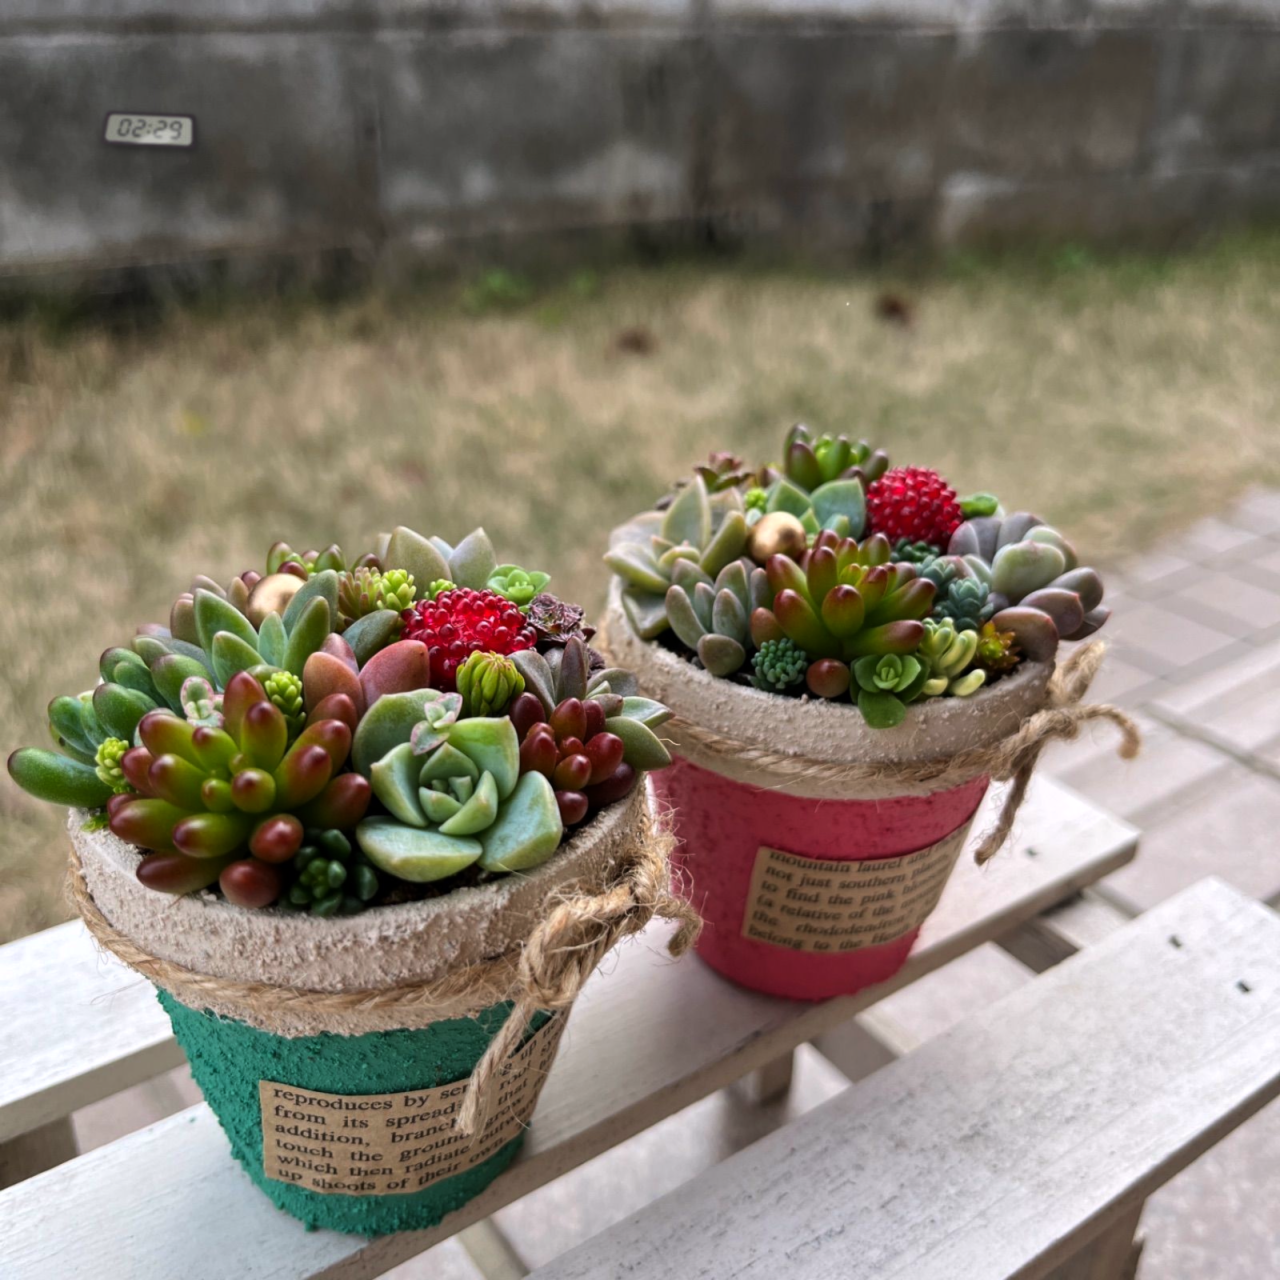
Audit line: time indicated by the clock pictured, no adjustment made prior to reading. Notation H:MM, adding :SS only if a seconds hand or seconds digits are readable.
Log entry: 2:29
